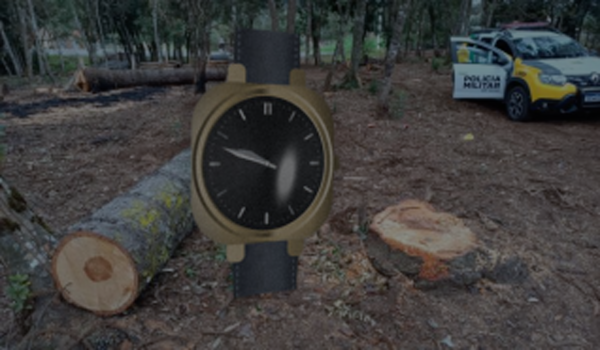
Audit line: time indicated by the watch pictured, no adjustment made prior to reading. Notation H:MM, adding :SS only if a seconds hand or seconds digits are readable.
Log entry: 9:48
